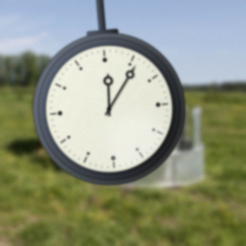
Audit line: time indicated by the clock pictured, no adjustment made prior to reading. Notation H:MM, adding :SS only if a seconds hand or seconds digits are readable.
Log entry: 12:06
